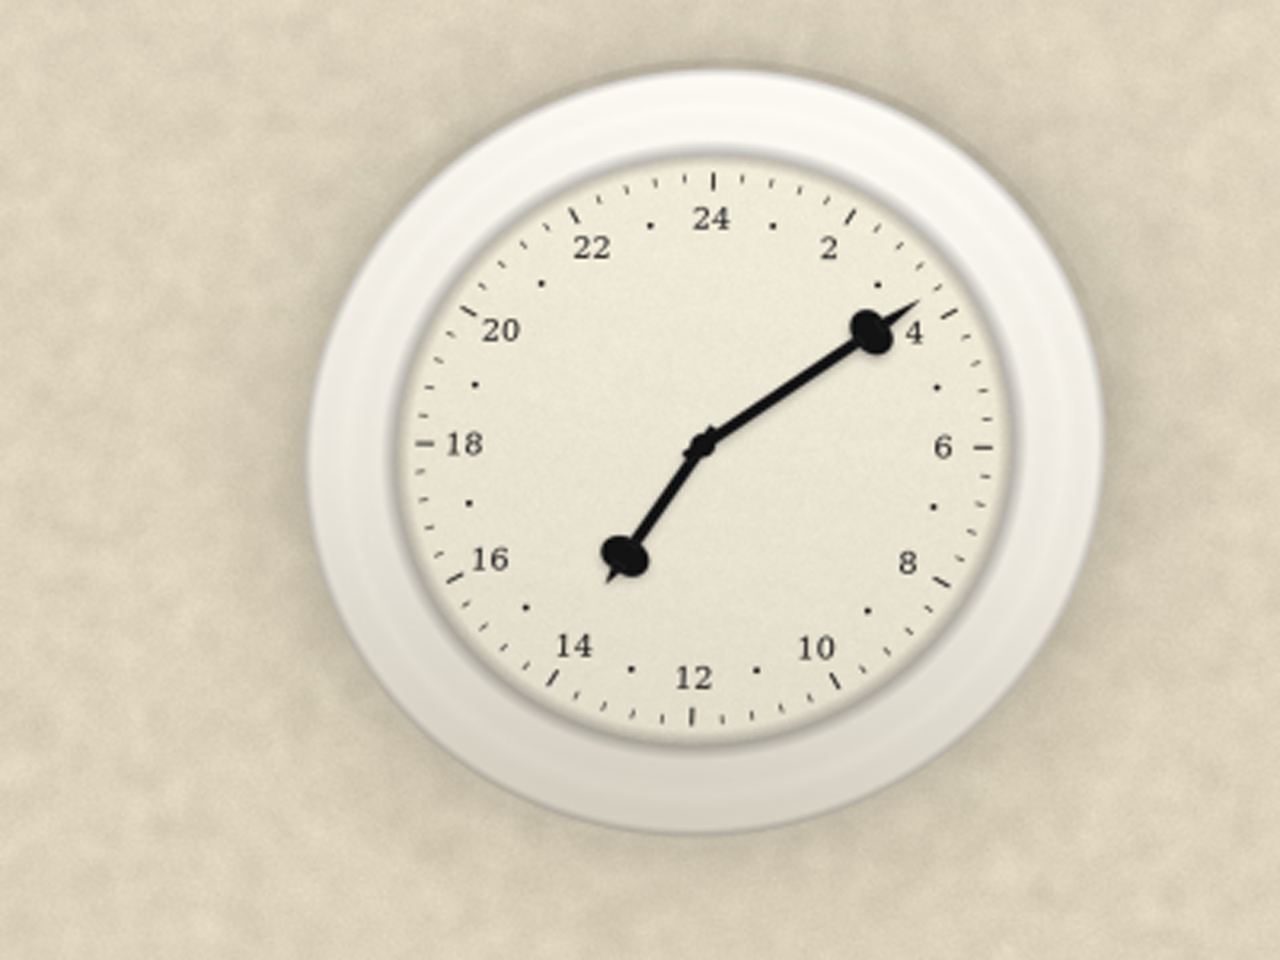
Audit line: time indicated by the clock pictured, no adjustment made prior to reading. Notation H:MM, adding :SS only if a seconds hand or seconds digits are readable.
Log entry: 14:09
